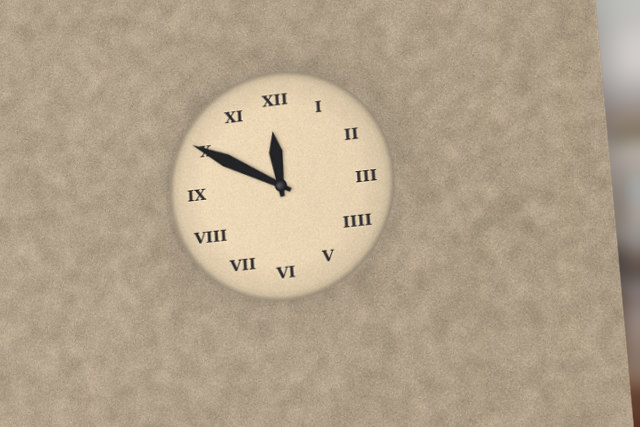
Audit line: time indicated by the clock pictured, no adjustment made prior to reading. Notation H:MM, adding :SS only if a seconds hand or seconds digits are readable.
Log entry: 11:50
